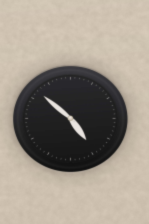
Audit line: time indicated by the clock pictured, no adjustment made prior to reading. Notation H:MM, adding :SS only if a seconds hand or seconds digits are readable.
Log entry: 4:52
